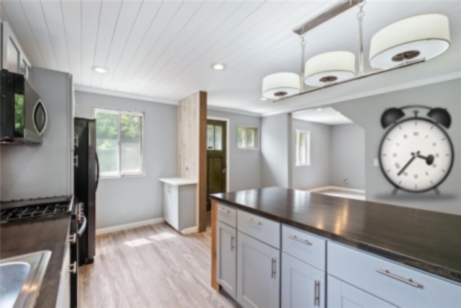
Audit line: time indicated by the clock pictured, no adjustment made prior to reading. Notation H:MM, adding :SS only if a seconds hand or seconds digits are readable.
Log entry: 3:37
